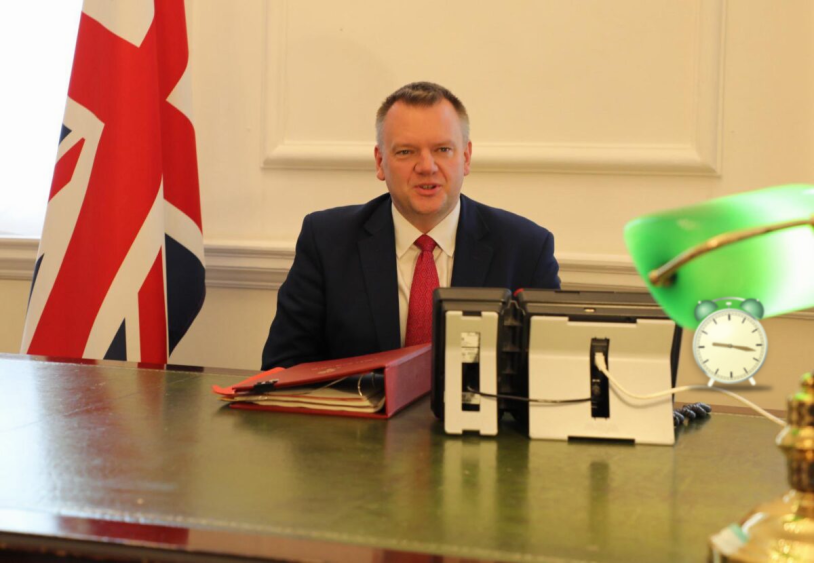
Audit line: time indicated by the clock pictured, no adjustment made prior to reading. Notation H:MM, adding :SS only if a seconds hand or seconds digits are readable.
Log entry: 9:17
